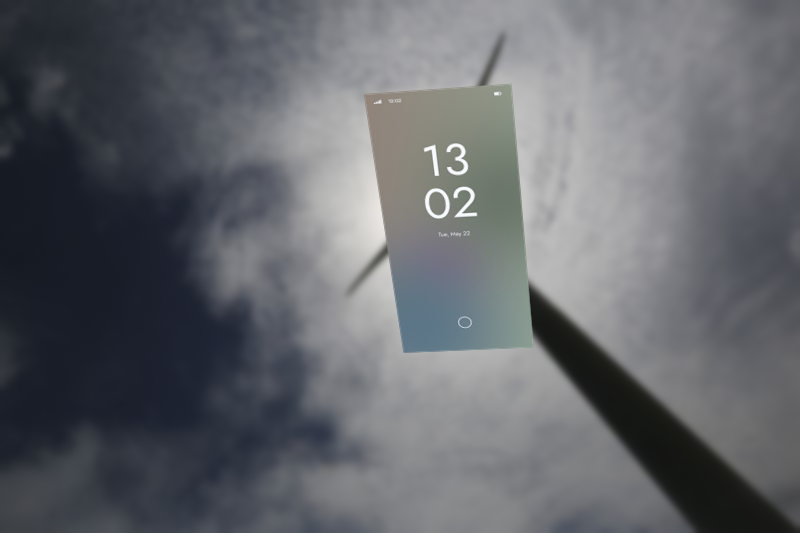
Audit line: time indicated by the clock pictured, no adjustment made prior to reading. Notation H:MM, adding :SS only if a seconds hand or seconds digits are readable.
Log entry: 13:02
